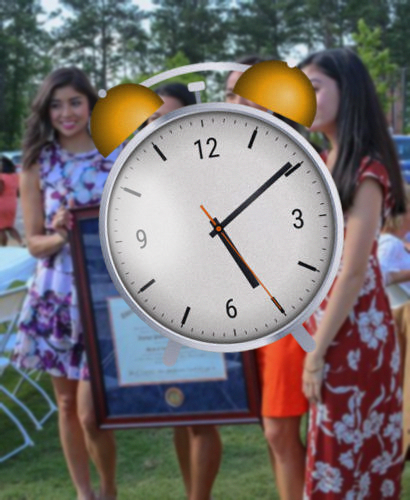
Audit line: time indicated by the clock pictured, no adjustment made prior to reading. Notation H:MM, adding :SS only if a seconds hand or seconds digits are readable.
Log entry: 5:09:25
